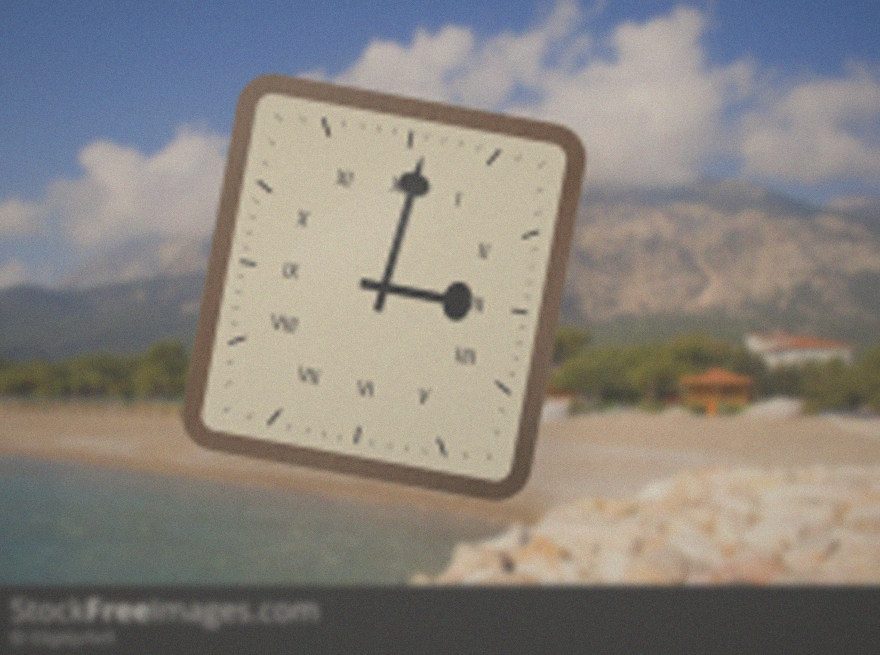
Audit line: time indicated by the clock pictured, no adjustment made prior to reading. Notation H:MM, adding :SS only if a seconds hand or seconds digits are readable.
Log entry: 3:01
